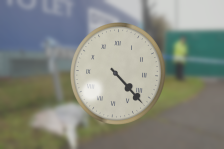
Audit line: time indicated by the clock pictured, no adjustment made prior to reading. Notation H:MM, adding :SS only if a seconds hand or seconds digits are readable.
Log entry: 4:22
